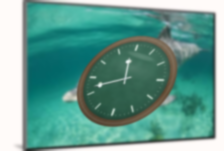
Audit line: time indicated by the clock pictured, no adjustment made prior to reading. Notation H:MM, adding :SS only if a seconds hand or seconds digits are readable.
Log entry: 11:42
